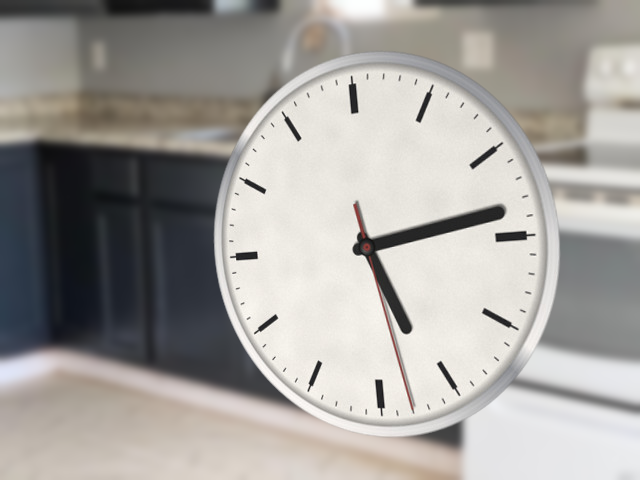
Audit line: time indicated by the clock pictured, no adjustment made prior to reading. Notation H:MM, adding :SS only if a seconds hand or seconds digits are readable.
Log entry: 5:13:28
